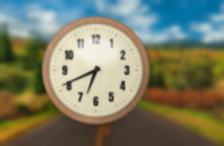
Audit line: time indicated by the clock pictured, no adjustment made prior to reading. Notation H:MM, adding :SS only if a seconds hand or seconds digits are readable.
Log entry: 6:41
